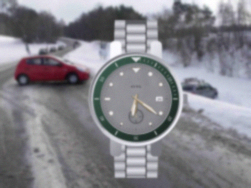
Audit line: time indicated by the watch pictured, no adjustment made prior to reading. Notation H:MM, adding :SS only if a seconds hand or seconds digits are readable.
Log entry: 6:21
